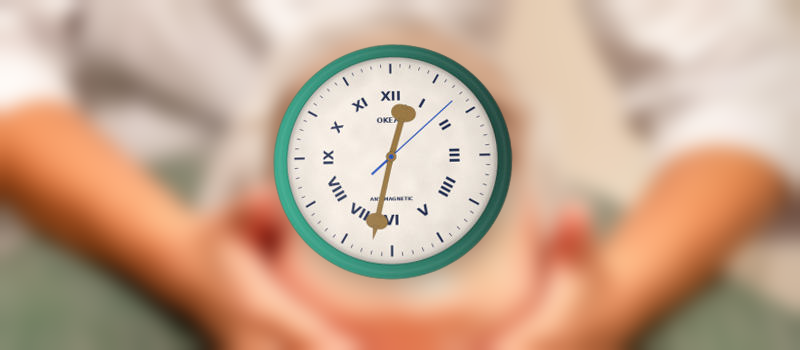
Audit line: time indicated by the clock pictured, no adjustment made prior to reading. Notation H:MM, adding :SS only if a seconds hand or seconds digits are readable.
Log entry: 12:32:08
